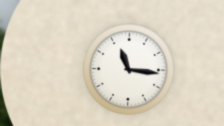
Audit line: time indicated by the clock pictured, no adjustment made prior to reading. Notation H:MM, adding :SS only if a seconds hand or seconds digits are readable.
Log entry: 11:16
